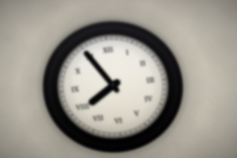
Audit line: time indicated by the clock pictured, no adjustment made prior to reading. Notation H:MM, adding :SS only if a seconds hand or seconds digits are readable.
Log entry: 7:55
